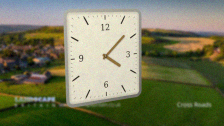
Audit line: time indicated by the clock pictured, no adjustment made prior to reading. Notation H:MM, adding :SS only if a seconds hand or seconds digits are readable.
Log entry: 4:08
